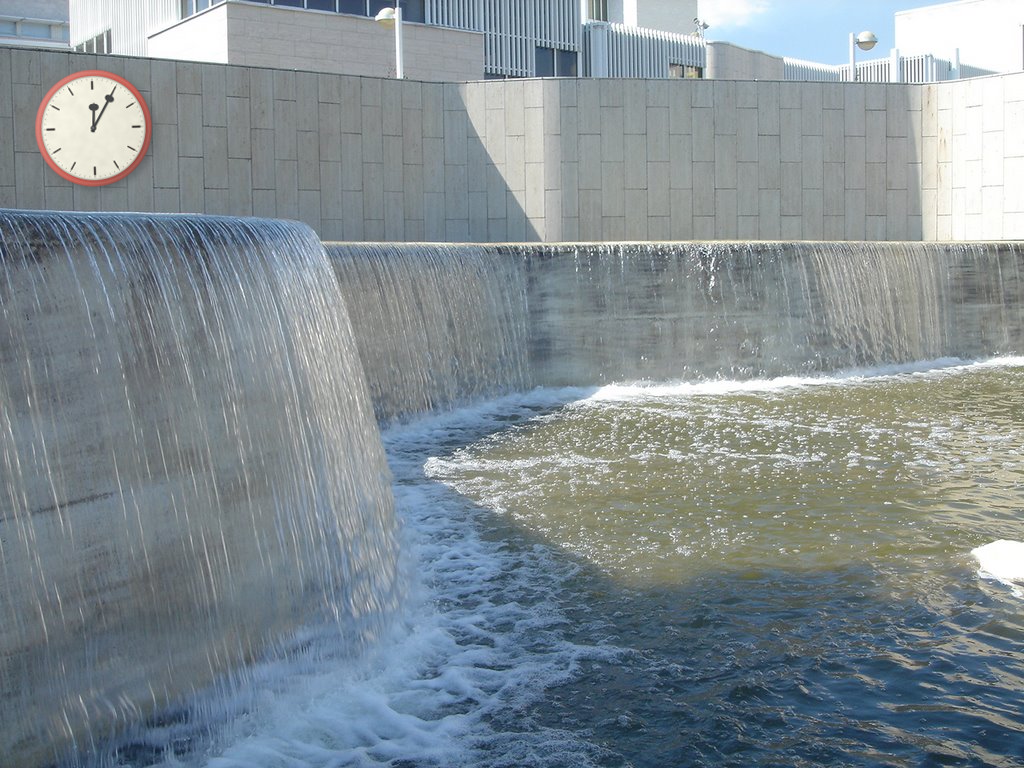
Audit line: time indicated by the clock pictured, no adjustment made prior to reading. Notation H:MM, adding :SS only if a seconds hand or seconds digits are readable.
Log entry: 12:05
